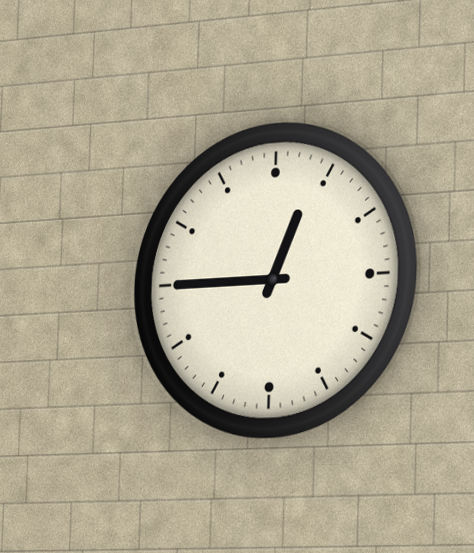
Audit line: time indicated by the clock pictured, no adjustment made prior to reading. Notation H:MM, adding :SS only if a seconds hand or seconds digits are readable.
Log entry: 12:45
